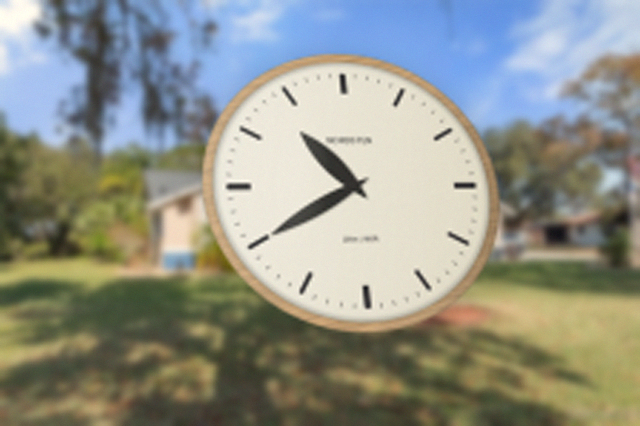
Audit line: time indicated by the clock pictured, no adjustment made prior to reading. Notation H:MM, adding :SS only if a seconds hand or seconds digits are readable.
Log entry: 10:40
